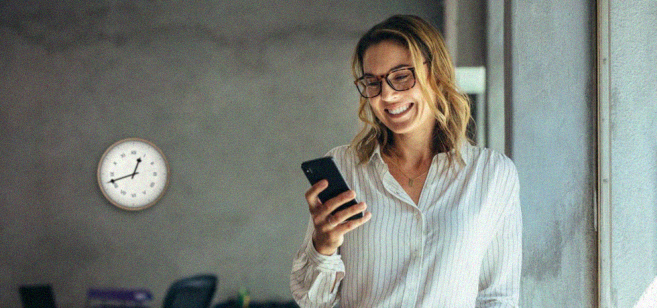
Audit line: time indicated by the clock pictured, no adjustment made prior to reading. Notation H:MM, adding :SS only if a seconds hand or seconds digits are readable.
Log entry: 12:42
